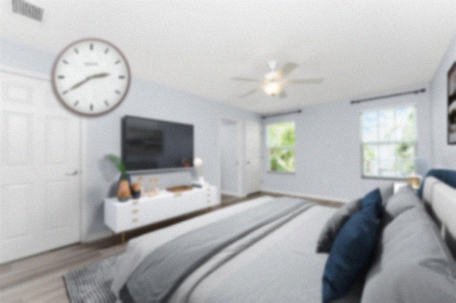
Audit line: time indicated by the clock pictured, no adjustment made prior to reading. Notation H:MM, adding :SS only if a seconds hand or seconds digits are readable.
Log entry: 2:40
